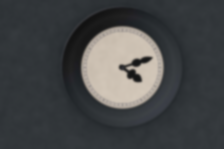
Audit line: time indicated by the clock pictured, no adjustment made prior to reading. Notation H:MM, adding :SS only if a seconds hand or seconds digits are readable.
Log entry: 4:12
